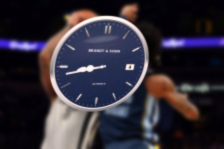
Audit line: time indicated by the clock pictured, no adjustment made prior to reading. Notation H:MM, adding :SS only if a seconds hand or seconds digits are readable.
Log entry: 8:43
